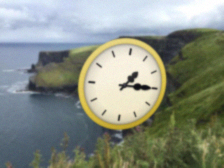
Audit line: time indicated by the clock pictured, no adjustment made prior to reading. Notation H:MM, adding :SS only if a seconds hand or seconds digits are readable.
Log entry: 1:15
